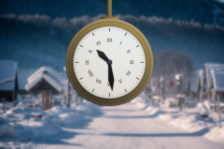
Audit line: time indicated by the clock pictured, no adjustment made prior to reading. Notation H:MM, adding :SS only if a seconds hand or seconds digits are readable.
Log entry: 10:29
